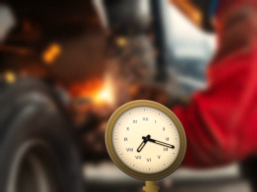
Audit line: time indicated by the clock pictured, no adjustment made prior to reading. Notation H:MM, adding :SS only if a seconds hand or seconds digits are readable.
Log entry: 7:18
